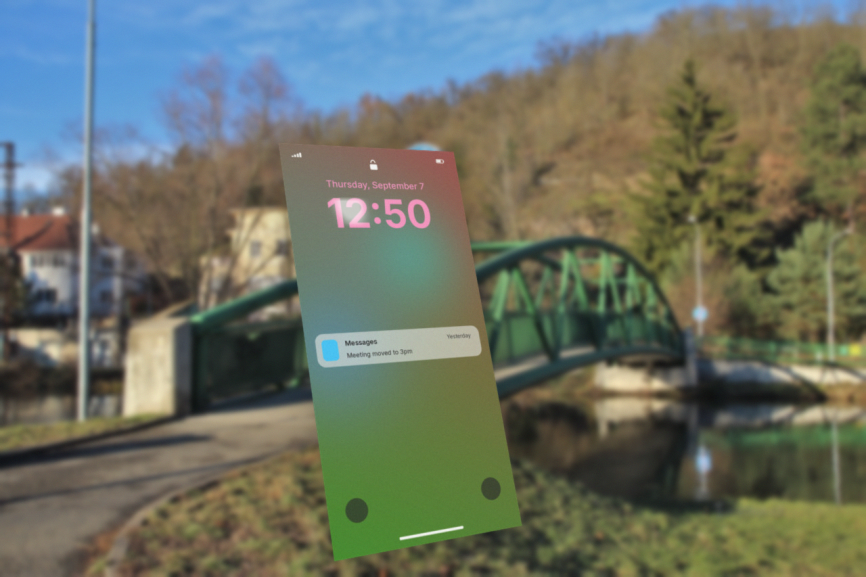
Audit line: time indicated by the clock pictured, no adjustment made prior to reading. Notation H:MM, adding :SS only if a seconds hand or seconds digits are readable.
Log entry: 12:50
